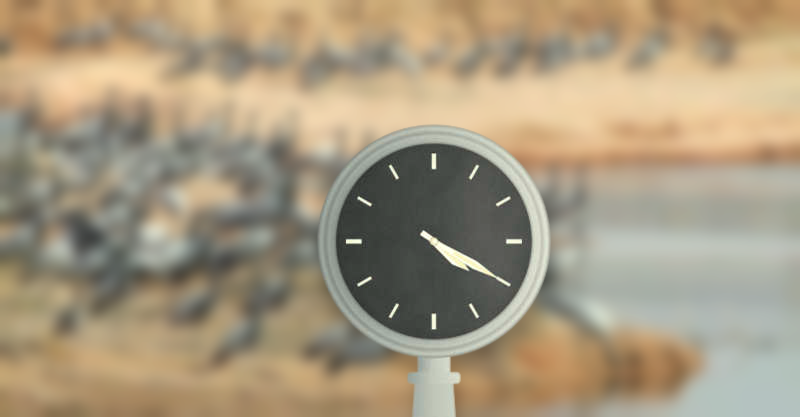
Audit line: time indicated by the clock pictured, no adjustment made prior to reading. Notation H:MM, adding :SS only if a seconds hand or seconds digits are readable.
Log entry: 4:20
